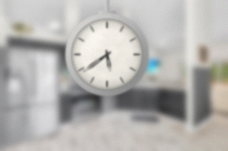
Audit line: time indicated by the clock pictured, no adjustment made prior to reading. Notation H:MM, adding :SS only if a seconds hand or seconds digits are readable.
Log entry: 5:39
